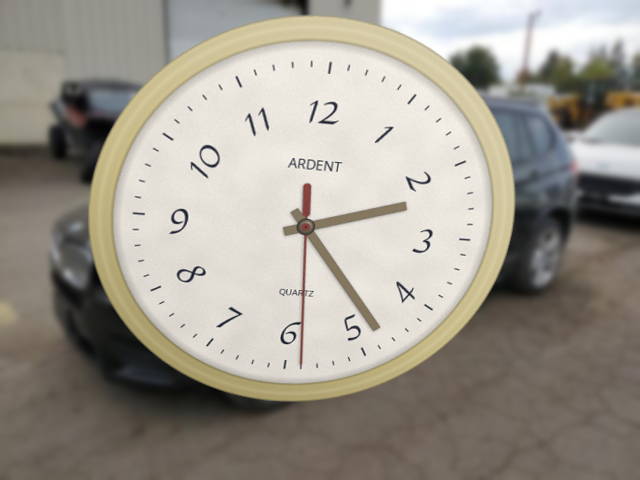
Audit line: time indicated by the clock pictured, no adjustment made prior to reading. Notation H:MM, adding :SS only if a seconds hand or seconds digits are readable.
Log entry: 2:23:29
